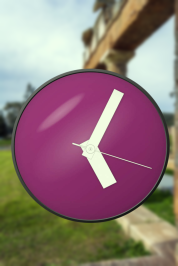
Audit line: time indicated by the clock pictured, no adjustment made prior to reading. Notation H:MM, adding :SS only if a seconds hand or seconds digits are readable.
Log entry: 5:04:18
